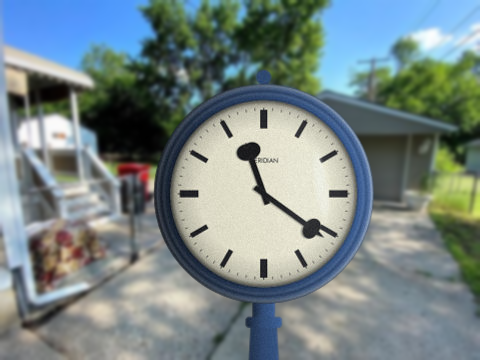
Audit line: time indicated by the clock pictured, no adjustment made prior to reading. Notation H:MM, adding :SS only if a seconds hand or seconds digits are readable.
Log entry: 11:21
